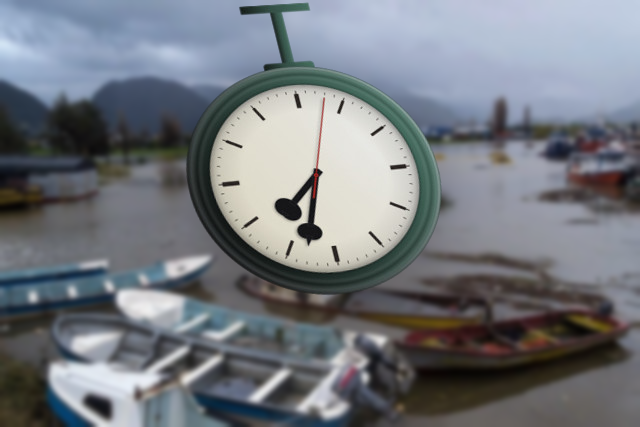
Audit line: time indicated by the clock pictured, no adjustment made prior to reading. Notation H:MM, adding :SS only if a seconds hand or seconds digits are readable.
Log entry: 7:33:03
